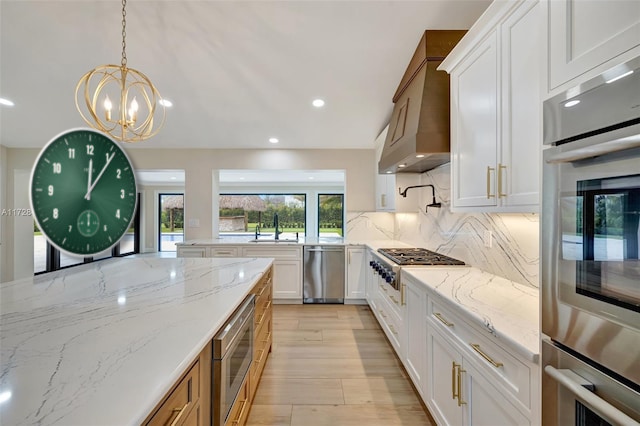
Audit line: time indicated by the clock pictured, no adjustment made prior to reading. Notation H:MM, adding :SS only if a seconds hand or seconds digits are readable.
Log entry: 12:06
